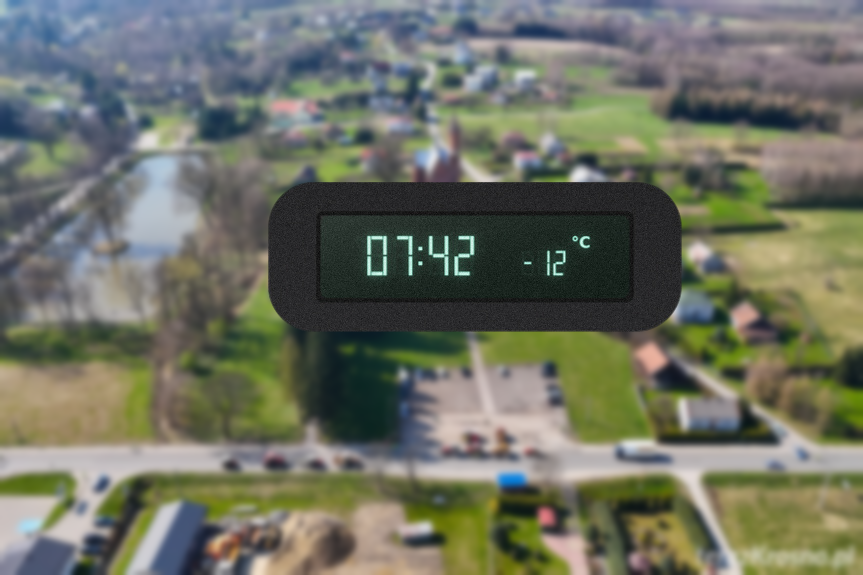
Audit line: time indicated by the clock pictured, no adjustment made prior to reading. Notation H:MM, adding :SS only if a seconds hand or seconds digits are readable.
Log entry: 7:42
